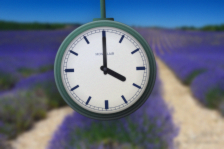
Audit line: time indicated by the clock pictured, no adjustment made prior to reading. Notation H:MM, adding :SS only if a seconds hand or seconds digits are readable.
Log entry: 4:00
